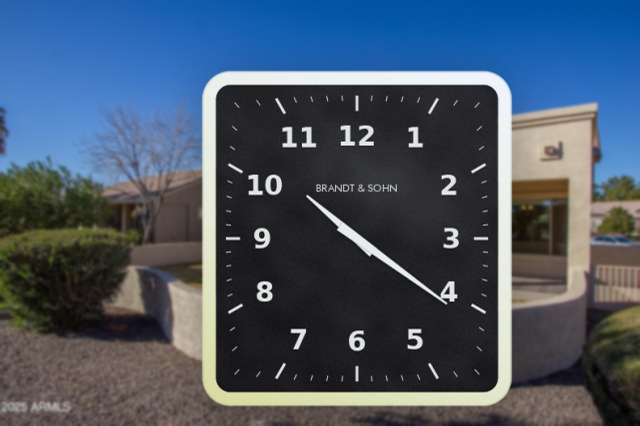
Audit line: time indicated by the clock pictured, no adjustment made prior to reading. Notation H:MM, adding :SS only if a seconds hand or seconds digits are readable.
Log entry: 10:21
